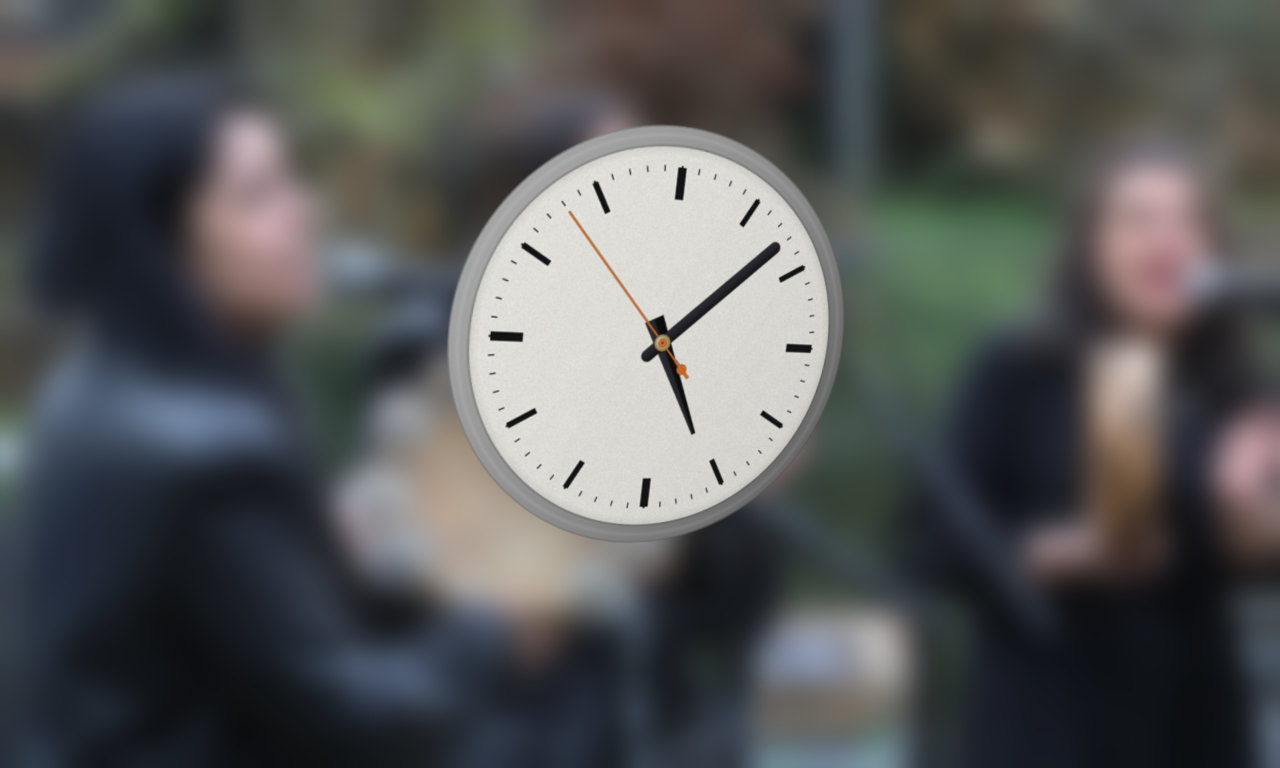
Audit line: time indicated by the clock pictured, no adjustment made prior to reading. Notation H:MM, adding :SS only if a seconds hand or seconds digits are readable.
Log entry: 5:07:53
